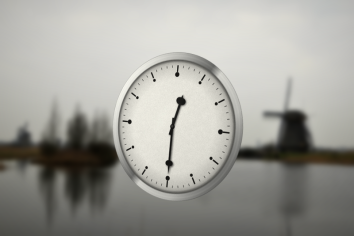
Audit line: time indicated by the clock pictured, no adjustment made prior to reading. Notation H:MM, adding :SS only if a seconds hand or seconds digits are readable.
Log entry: 12:30
